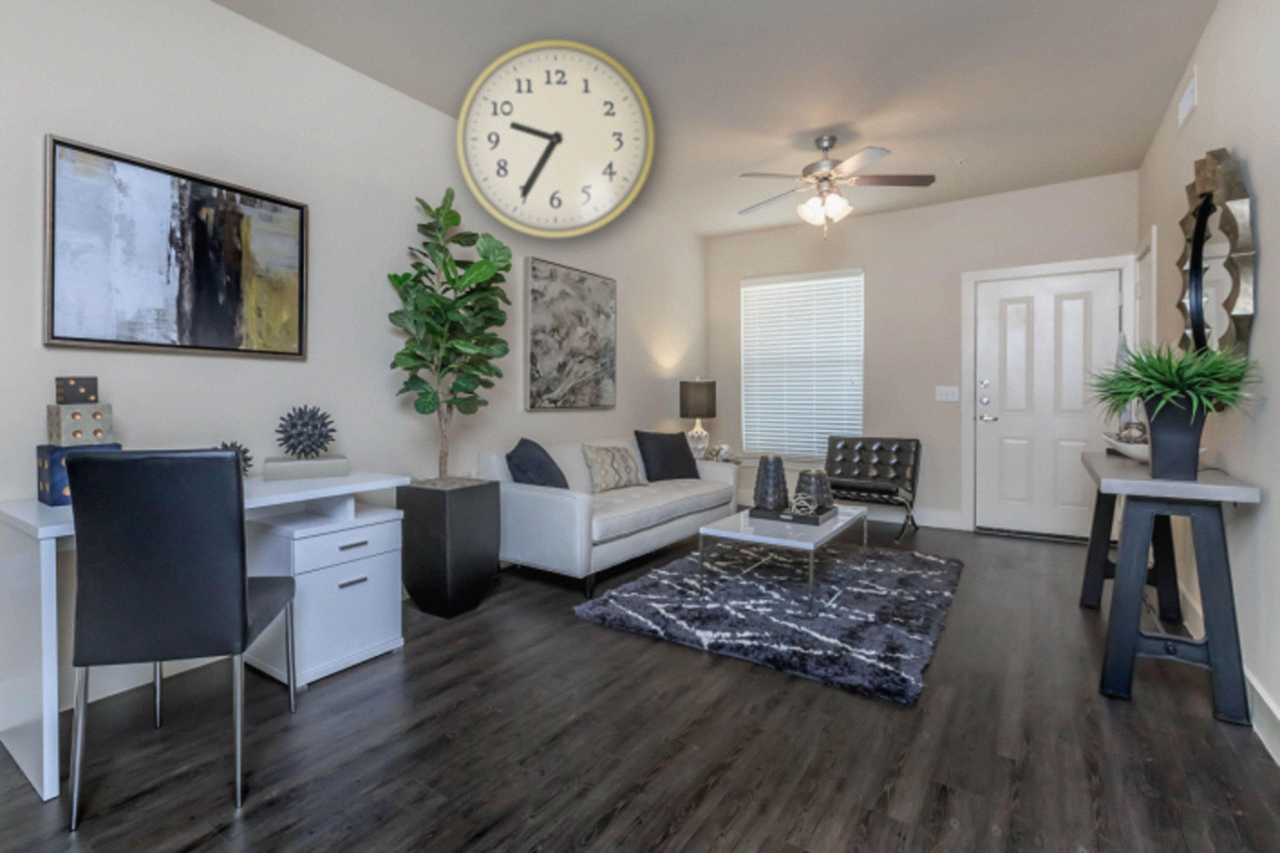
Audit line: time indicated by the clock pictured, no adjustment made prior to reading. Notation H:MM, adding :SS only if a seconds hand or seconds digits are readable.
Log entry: 9:35
